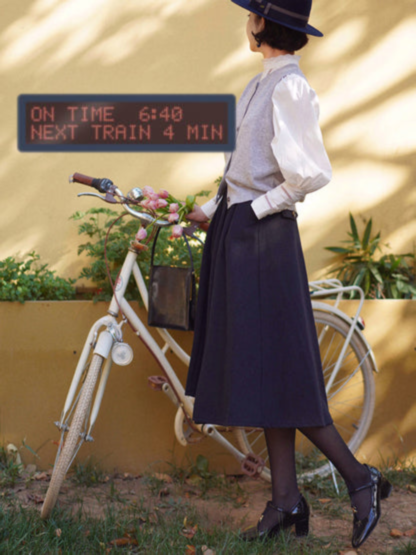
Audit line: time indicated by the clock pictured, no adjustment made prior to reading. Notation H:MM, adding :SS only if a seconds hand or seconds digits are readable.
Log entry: 6:40
